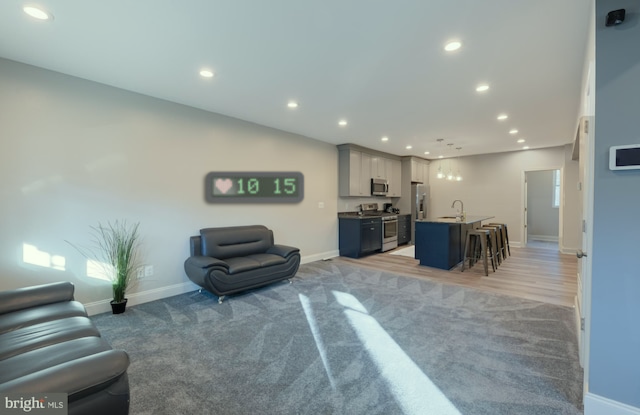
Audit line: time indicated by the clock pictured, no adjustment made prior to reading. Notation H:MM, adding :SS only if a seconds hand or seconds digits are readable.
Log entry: 10:15
